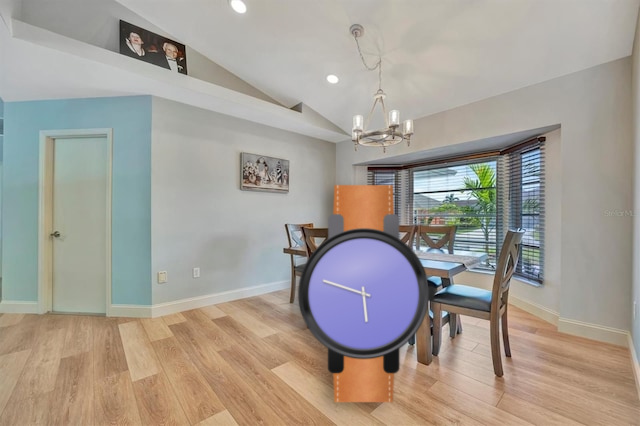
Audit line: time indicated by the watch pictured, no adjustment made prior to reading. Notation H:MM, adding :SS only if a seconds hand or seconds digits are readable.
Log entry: 5:48
